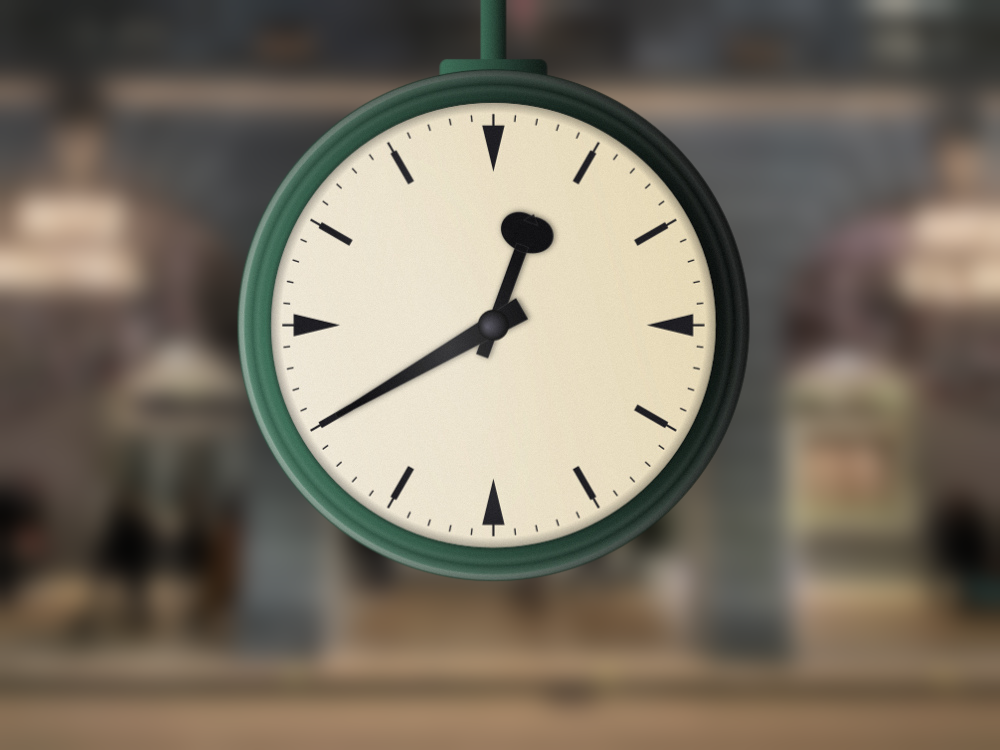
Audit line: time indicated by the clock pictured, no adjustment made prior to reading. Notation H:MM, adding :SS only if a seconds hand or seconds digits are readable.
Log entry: 12:40
